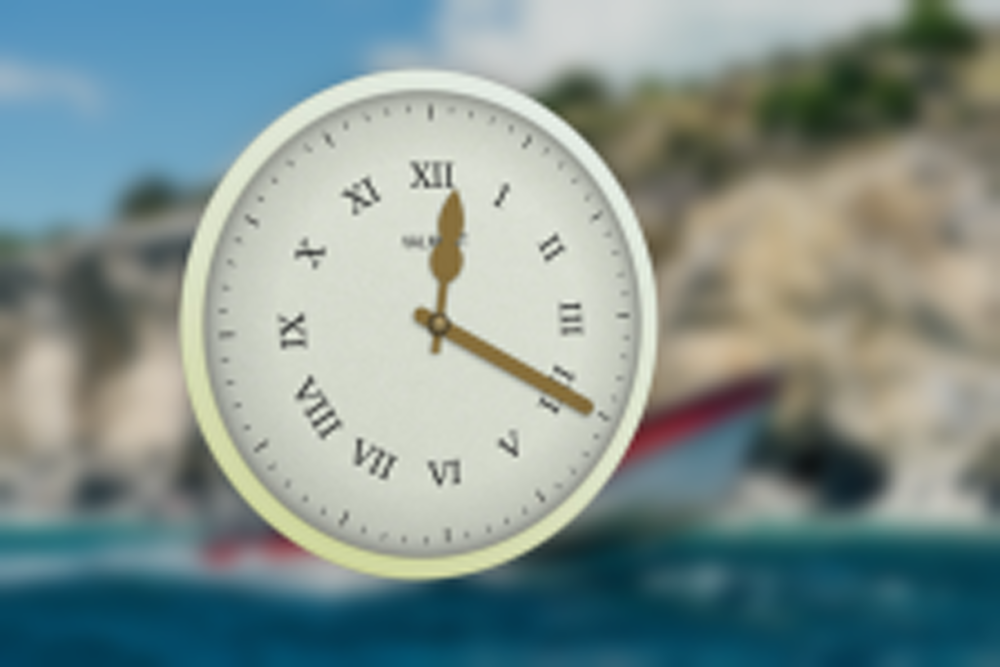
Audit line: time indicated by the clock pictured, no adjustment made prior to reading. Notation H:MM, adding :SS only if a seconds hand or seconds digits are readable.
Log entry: 12:20
